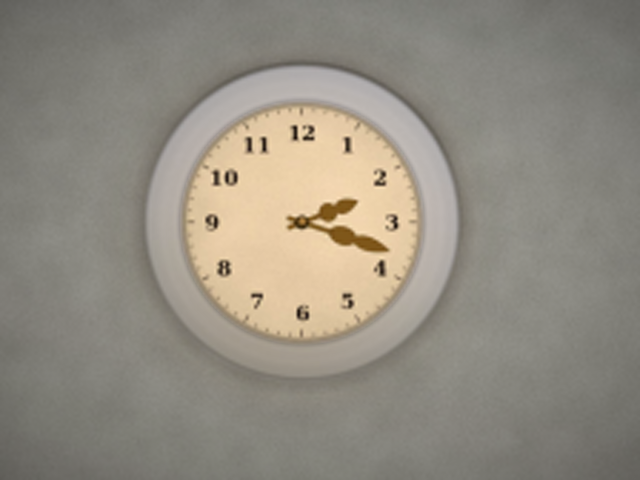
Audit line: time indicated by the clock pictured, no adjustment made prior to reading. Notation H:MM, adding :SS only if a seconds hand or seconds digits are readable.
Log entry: 2:18
